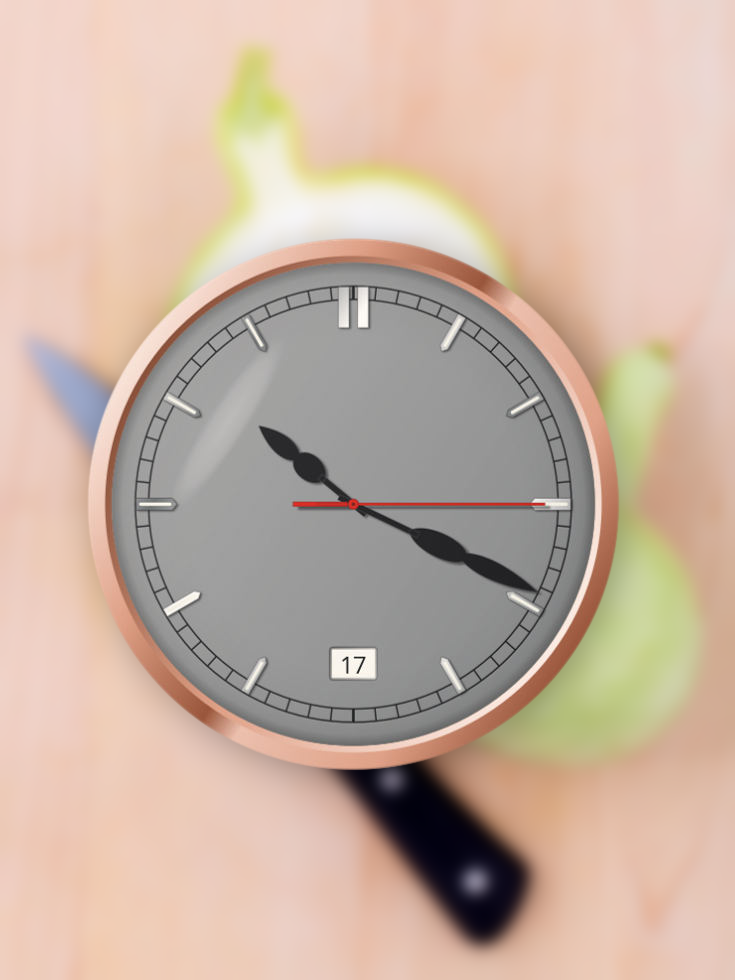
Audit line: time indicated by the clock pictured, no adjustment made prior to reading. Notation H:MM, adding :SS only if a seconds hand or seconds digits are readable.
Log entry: 10:19:15
